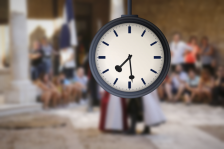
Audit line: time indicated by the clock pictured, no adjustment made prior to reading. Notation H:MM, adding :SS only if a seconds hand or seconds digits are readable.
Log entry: 7:29
